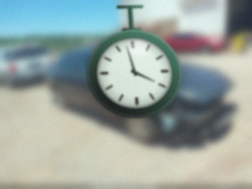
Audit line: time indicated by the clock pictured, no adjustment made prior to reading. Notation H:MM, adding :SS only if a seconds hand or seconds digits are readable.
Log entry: 3:58
